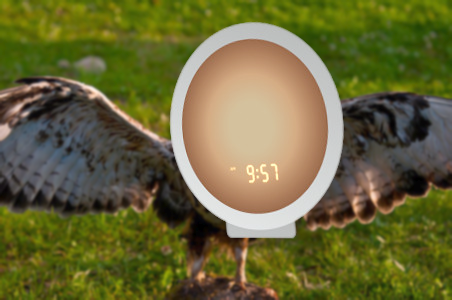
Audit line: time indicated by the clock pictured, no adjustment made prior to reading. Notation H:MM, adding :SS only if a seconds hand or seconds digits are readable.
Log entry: 9:57
